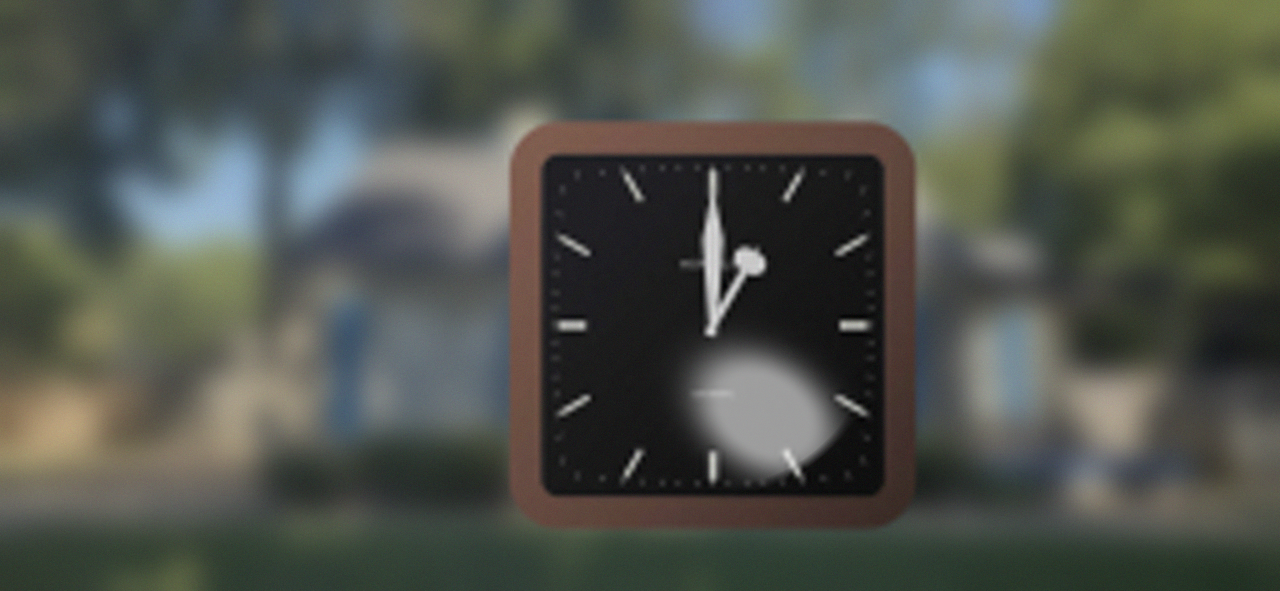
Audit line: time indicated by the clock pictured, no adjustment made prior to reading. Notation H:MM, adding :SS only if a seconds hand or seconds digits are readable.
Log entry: 1:00
